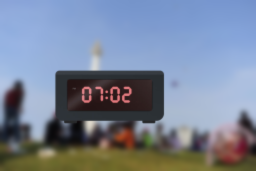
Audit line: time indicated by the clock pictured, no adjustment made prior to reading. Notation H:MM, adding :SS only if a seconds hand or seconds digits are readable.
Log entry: 7:02
